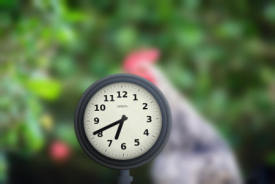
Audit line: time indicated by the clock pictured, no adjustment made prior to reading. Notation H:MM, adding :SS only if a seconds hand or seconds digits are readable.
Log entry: 6:41
